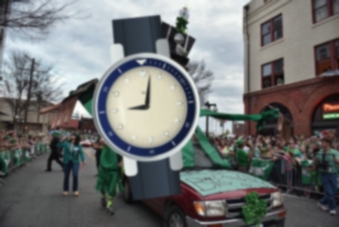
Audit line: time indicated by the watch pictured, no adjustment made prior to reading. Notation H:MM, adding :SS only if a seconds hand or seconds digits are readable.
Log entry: 9:02
